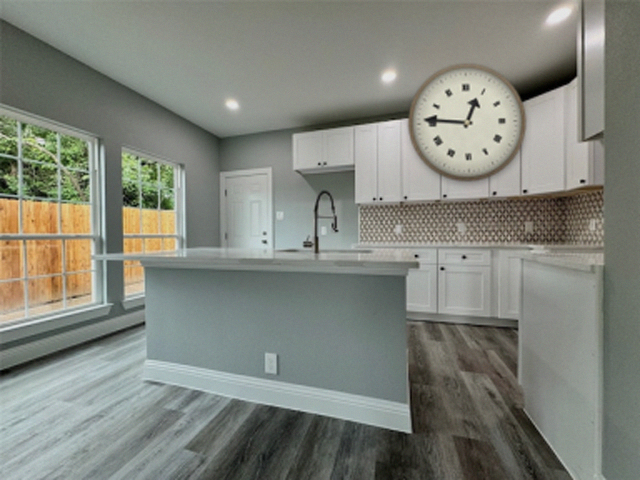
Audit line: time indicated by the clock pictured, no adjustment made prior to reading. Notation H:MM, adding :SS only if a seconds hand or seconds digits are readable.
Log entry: 12:46
